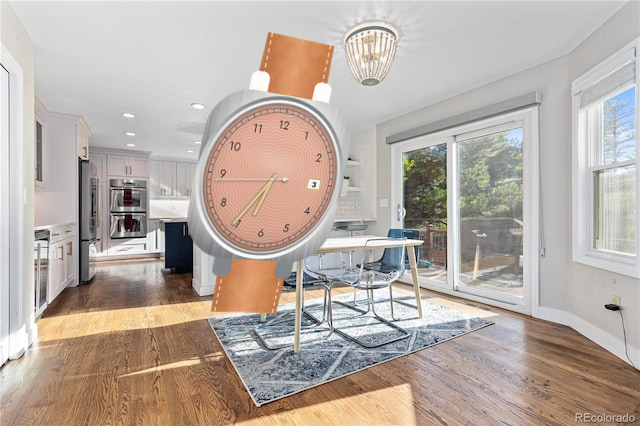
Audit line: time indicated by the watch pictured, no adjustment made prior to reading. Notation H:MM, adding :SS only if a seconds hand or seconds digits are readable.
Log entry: 6:35:44
